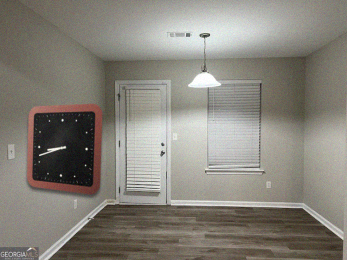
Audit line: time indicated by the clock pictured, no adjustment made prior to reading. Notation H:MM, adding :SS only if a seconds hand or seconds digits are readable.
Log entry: 8:42
